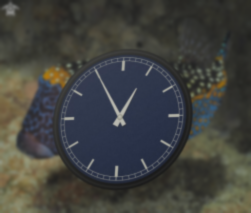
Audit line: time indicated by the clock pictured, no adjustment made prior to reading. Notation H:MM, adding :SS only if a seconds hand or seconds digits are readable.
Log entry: 12:55
